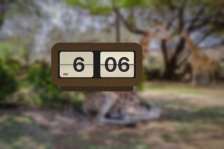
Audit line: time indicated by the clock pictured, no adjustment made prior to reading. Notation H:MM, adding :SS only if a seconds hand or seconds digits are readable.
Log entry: 6:06
